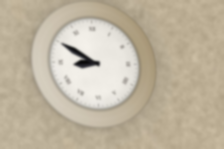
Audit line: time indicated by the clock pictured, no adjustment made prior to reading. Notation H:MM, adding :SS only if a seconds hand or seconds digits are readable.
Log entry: 8:50
